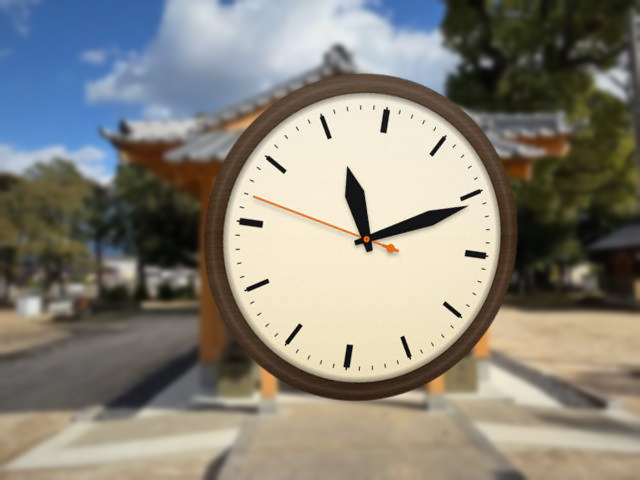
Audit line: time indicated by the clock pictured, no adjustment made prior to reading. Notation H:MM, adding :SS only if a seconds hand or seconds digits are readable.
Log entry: 11:10:47
